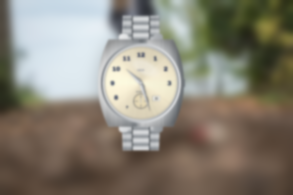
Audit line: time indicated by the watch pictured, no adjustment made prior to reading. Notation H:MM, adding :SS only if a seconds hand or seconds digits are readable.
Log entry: 10:27
